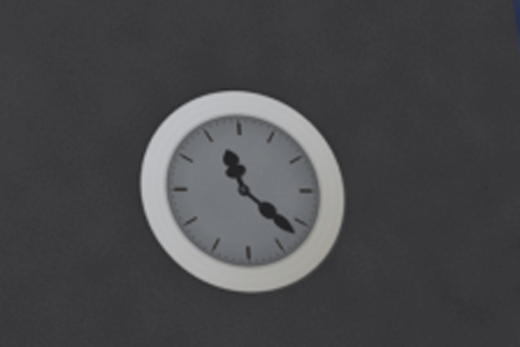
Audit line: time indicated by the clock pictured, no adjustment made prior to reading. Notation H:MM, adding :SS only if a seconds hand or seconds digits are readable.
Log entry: 11:22
